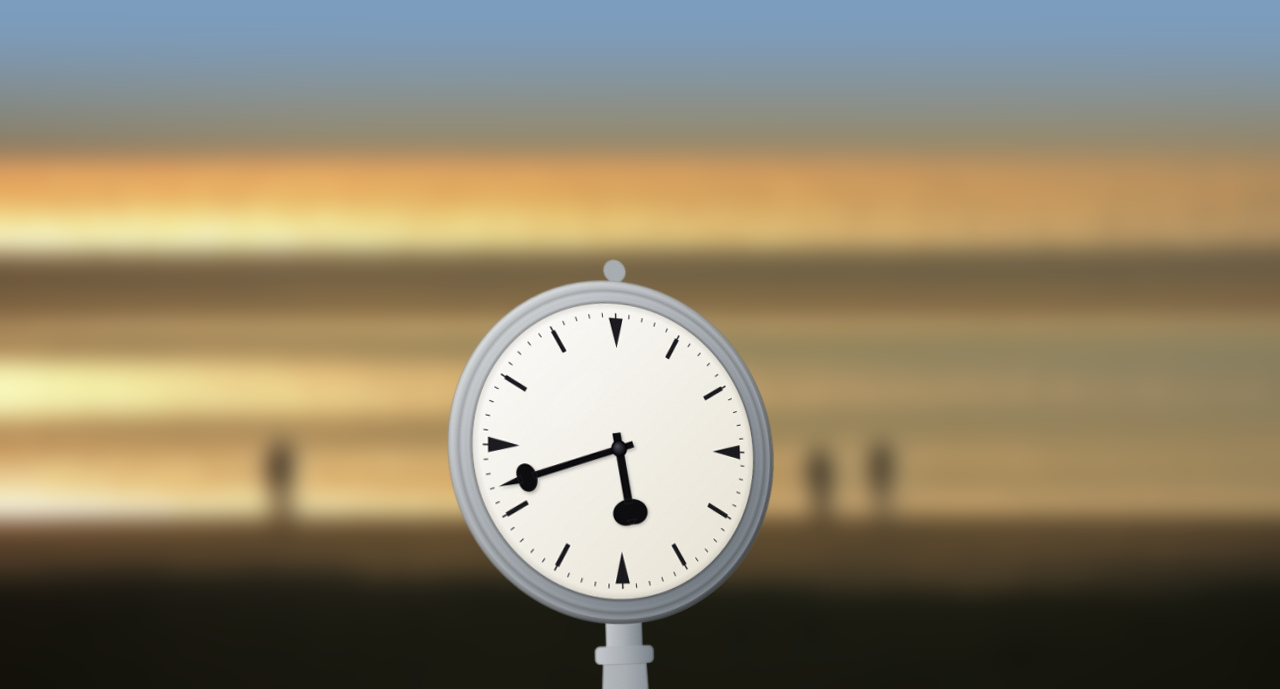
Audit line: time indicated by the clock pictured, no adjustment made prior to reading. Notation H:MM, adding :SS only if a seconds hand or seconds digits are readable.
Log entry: 5:42
